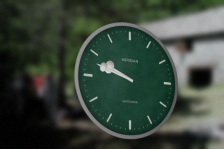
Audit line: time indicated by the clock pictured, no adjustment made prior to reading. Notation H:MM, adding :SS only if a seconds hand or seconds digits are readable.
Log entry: 9:48
